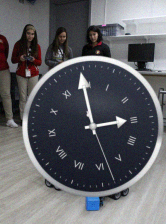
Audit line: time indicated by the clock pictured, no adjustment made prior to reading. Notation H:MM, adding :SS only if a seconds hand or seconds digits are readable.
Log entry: 2:59:28
